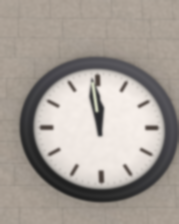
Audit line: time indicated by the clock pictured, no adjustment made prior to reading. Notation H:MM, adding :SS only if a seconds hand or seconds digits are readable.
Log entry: 11:59
